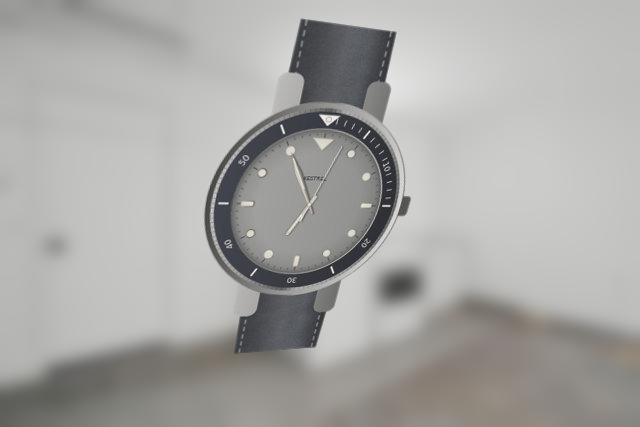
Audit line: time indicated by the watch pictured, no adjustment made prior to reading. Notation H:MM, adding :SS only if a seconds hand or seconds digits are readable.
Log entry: 6:55:03
